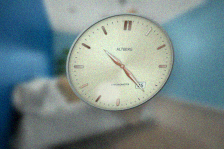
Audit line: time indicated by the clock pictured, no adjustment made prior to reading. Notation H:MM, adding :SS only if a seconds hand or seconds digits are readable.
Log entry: 10:23
